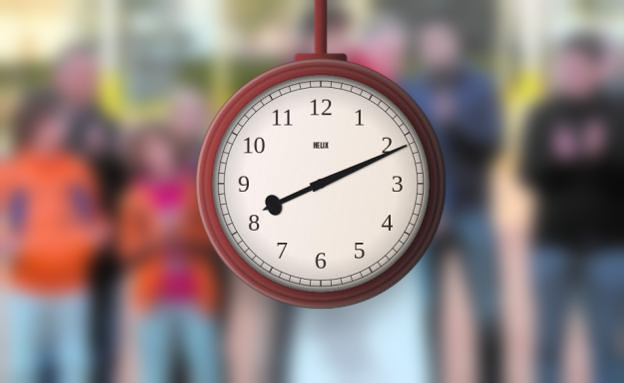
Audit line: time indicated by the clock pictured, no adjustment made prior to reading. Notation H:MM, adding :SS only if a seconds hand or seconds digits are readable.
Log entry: 8:11
